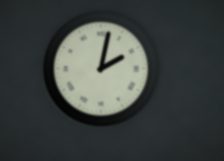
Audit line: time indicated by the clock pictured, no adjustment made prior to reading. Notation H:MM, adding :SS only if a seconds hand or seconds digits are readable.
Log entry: 2:02
